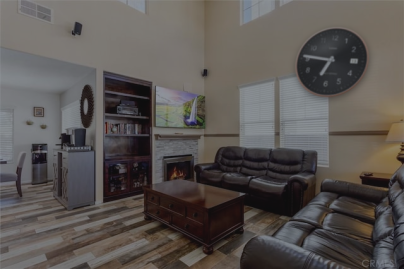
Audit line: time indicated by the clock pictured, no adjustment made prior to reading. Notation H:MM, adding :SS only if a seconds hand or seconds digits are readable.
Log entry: 6:46
